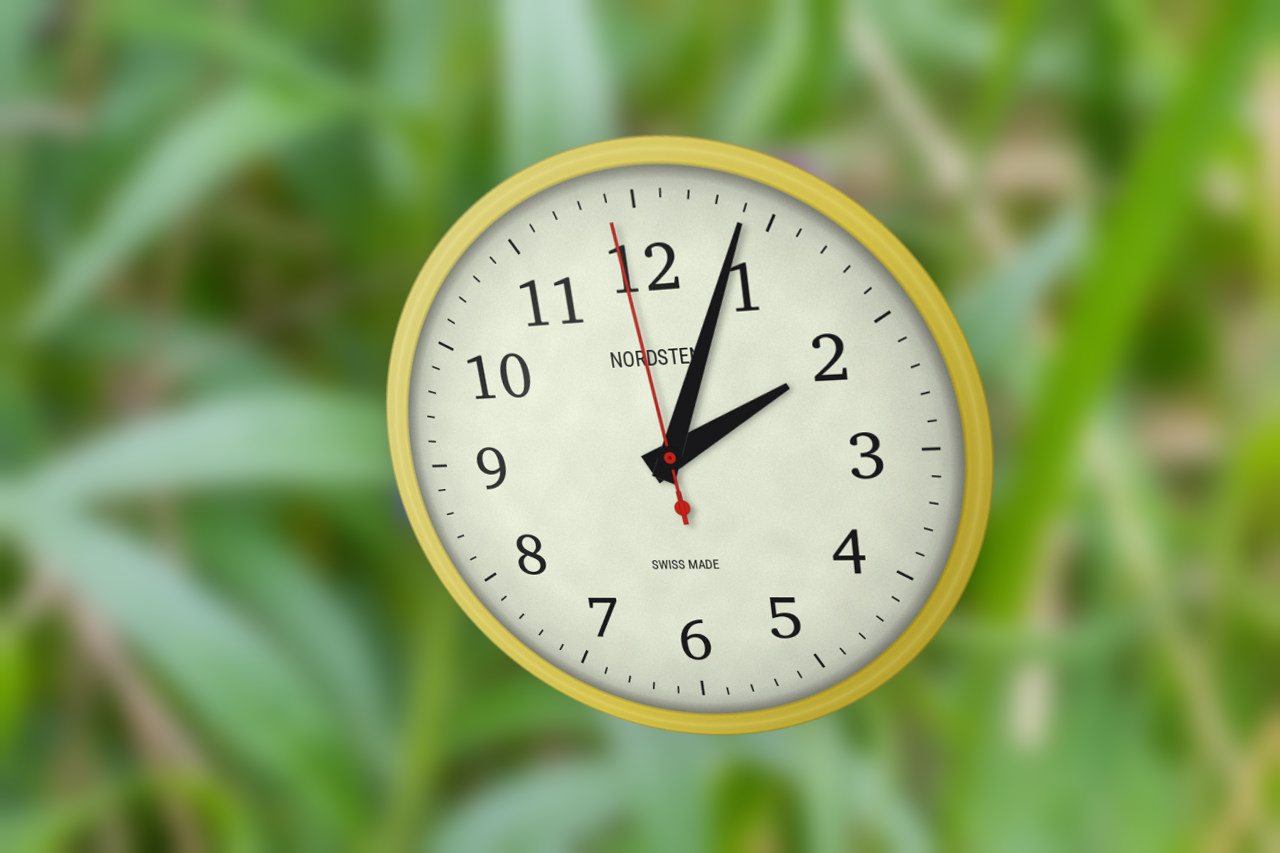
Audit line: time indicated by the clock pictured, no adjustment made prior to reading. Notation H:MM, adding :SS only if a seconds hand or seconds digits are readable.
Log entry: 2:03:59
